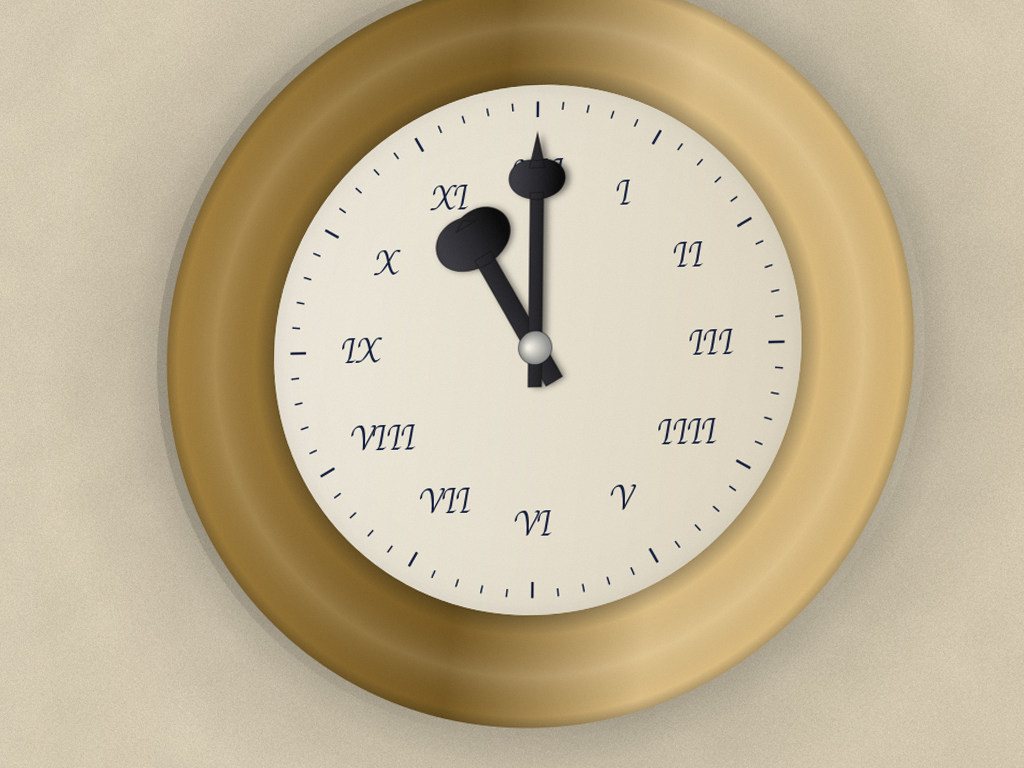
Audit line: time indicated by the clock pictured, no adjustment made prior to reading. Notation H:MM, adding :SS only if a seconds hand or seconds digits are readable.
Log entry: 11:00
